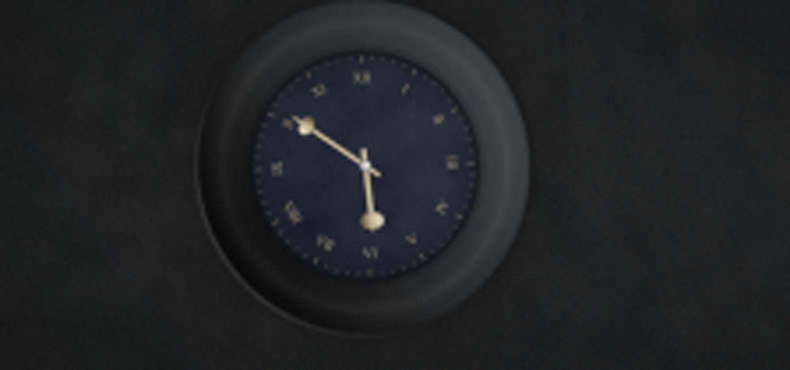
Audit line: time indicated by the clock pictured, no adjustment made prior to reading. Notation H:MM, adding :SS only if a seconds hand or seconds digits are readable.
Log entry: 5:51
